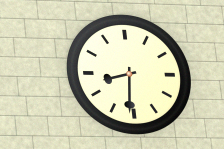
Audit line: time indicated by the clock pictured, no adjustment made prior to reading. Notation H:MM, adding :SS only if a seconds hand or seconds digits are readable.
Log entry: 8:31
